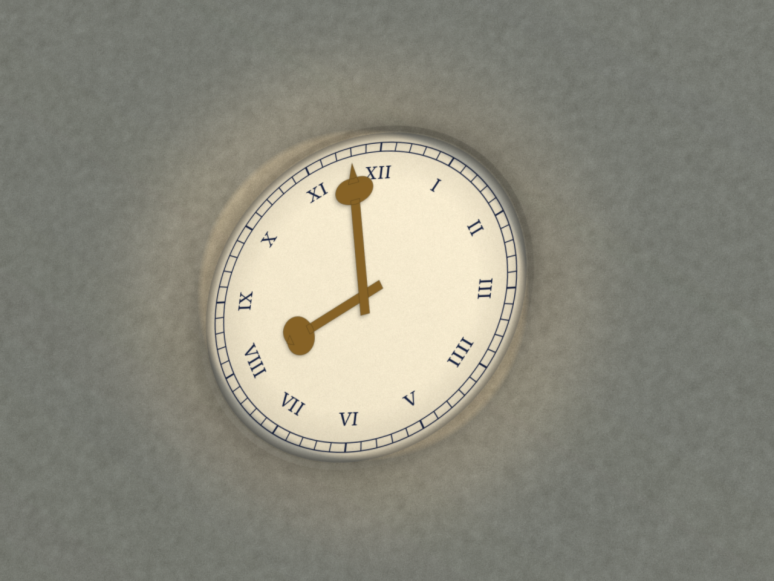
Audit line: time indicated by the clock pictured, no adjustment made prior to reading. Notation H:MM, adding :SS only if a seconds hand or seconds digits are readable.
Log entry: 7:58
